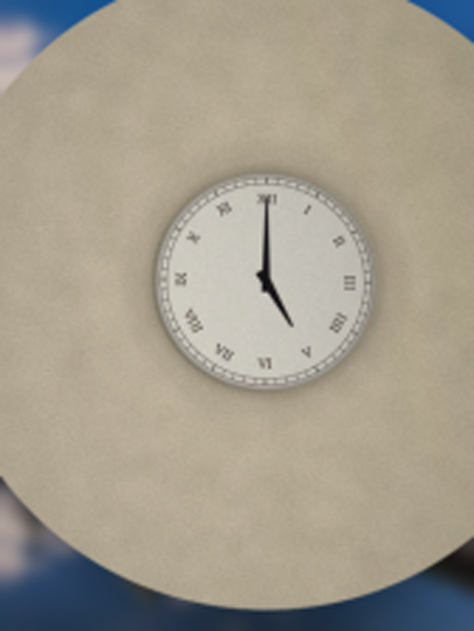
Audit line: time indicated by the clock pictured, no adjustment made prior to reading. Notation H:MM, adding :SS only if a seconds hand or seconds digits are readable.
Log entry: 5:00
